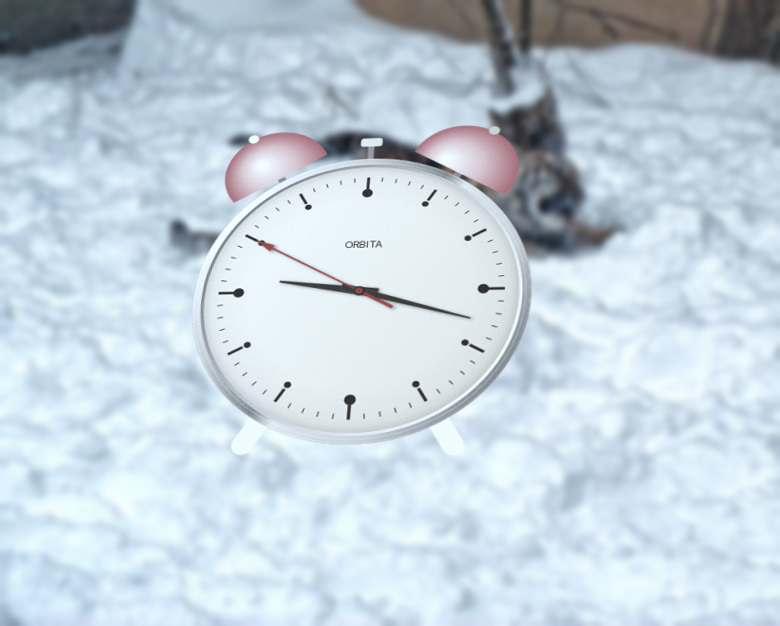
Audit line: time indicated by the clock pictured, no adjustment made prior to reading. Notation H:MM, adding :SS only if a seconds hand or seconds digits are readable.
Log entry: 9:17:50
